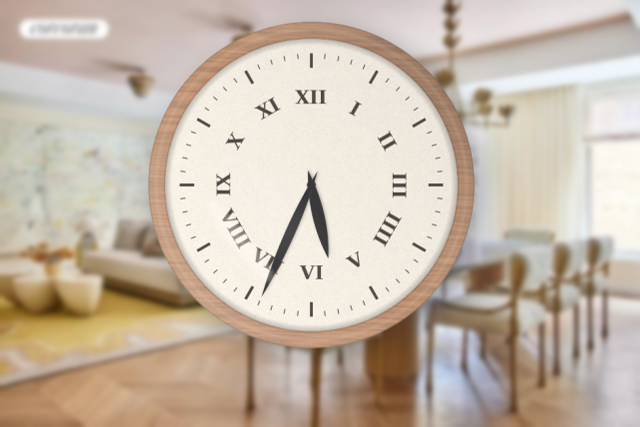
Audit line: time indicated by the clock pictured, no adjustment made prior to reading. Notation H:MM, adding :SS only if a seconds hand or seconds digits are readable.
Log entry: 5:34
